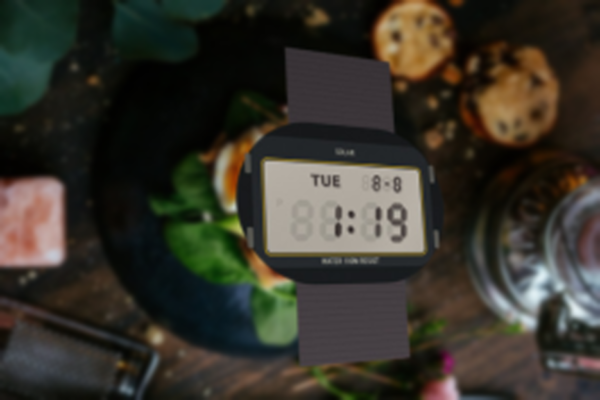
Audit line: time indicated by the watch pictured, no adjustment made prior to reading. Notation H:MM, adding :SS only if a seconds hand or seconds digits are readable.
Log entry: 1:19
